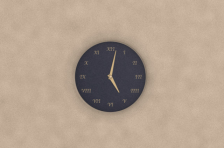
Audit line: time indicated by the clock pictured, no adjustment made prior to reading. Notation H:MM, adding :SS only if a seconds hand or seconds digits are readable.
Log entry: 5:02
